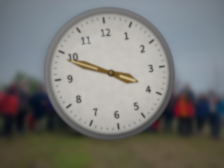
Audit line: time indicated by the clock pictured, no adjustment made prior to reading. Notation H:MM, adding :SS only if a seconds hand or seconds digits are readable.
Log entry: 3:49
